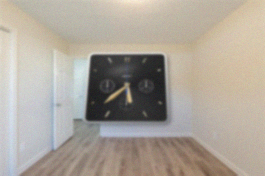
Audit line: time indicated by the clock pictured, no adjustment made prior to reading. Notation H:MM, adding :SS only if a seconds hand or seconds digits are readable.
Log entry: 5:38
